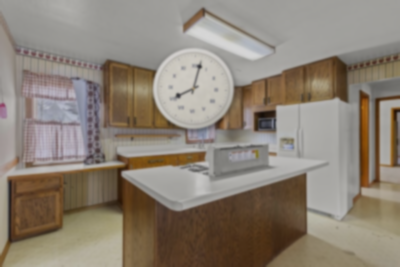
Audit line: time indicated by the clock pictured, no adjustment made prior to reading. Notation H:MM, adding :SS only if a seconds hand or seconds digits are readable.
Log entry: 8:02
